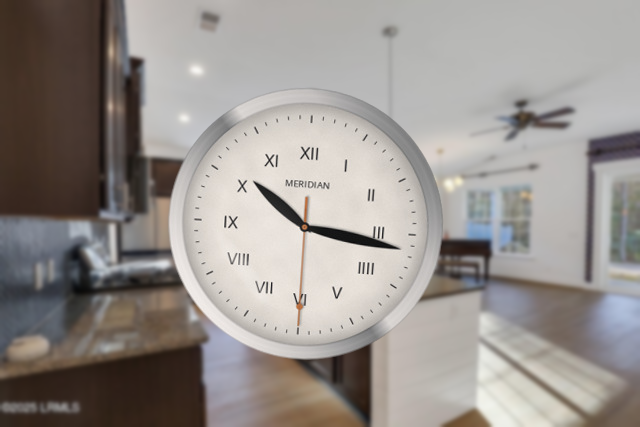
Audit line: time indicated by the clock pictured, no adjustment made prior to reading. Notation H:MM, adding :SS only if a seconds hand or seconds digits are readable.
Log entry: 10:16:30
